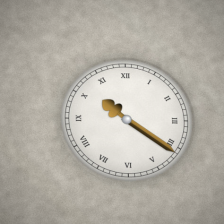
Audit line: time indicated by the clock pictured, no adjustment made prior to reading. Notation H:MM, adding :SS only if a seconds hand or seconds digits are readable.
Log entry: 10:21
